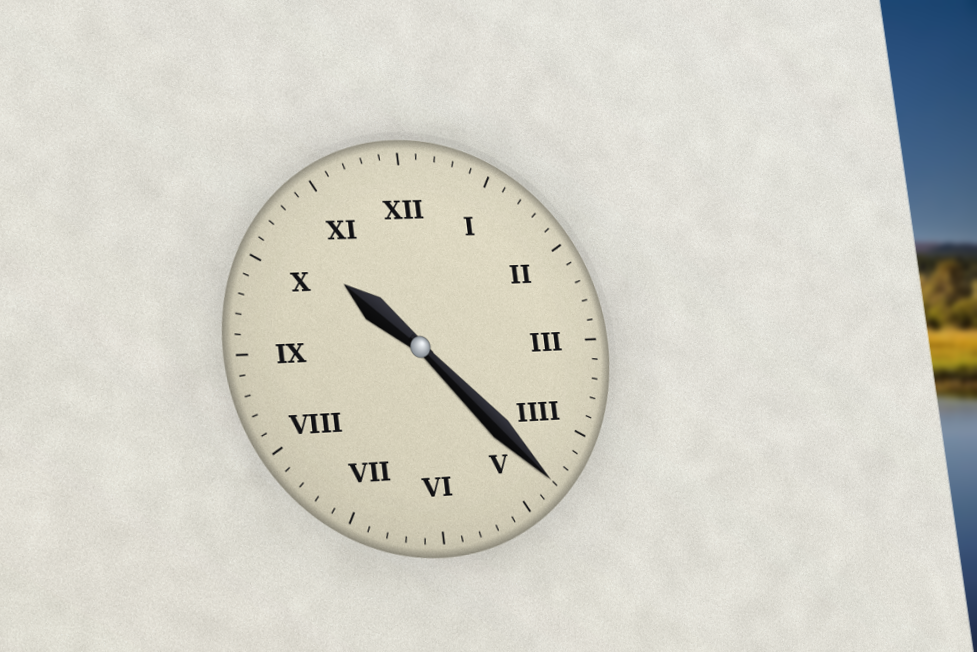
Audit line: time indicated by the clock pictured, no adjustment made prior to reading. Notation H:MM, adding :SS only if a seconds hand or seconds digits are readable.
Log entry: 10:23
